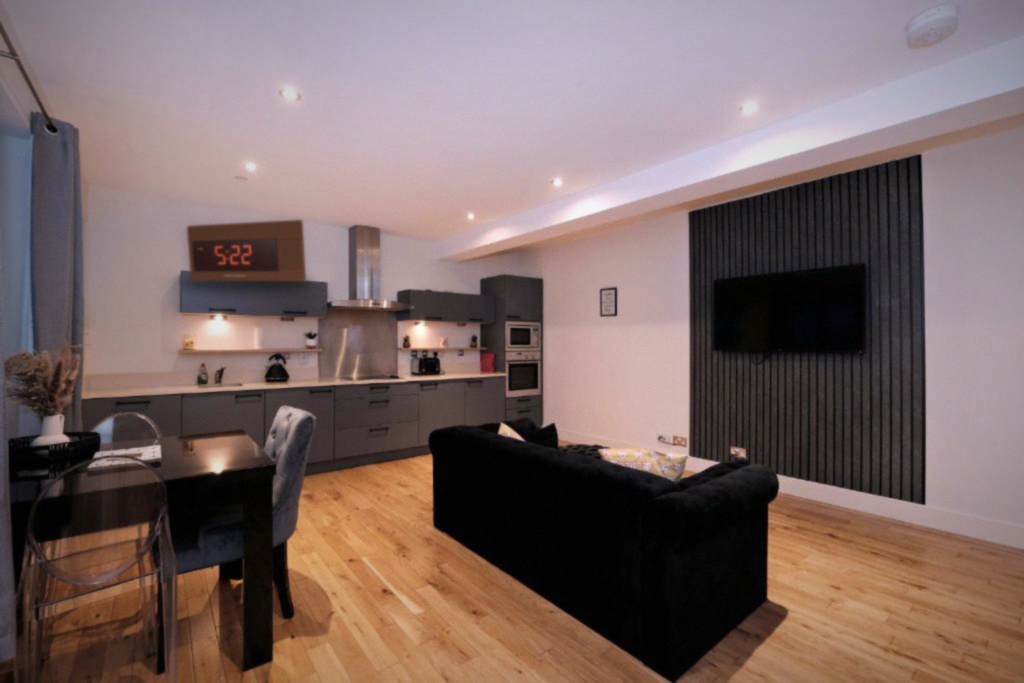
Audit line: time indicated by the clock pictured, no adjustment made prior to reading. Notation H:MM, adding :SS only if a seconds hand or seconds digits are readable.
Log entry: 5:22
